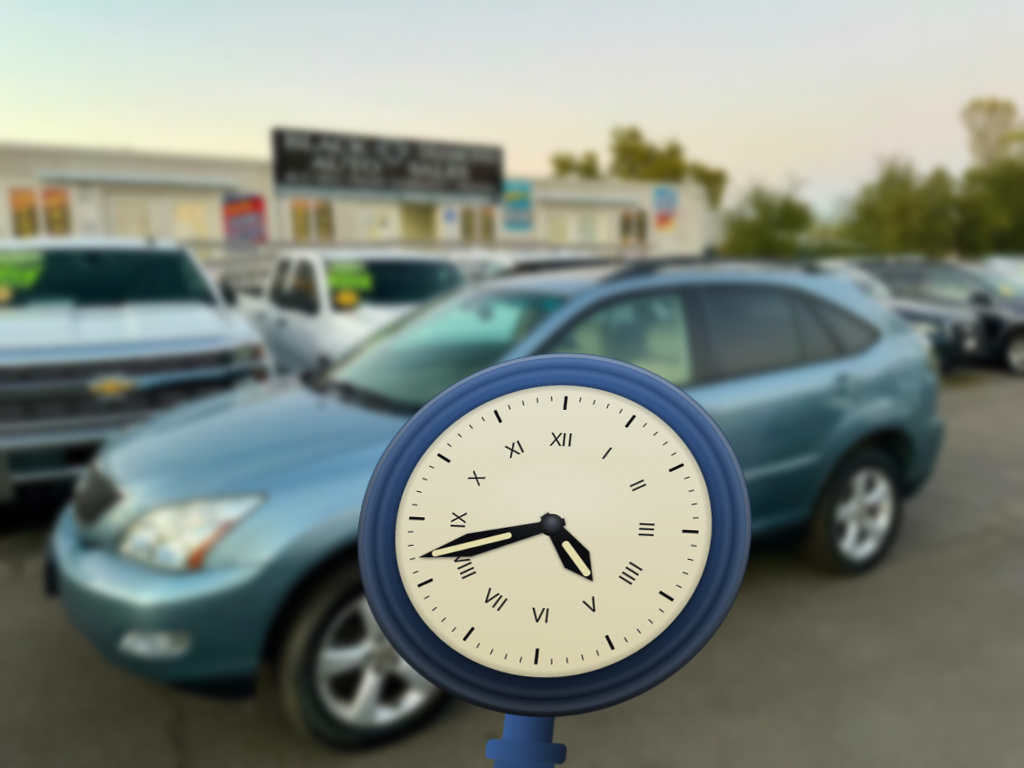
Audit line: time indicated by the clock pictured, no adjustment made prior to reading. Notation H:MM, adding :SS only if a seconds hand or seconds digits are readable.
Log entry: 4:42
